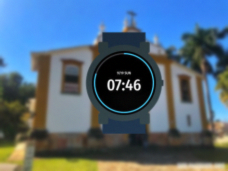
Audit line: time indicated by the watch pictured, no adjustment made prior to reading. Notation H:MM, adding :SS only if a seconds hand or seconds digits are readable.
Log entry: 7:46
